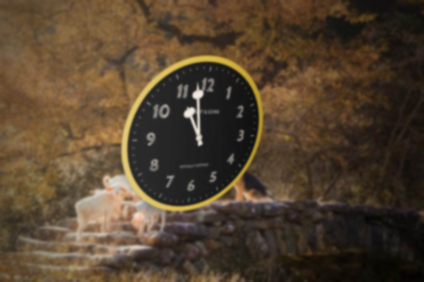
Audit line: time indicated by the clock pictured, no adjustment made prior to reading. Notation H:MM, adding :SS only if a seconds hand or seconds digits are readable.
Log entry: 10:58
